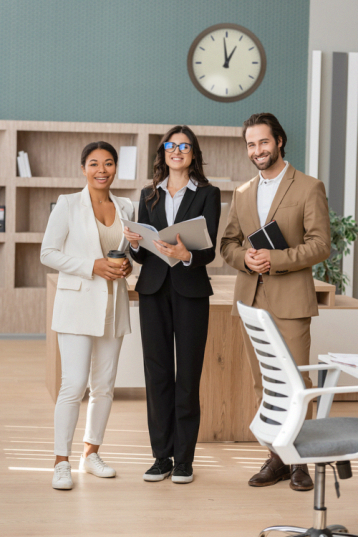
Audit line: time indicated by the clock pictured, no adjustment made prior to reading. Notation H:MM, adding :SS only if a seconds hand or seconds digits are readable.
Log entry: 12:59
